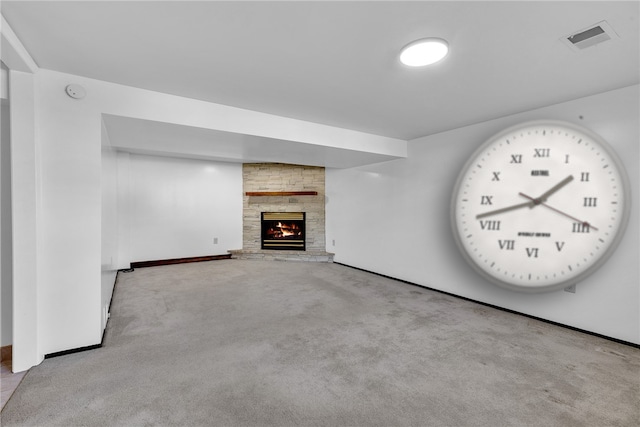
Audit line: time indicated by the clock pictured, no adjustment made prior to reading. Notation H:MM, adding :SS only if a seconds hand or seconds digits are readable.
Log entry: 1:42:19
